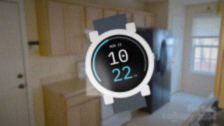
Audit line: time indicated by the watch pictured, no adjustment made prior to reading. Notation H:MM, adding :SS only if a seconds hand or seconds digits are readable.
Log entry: 10:22
